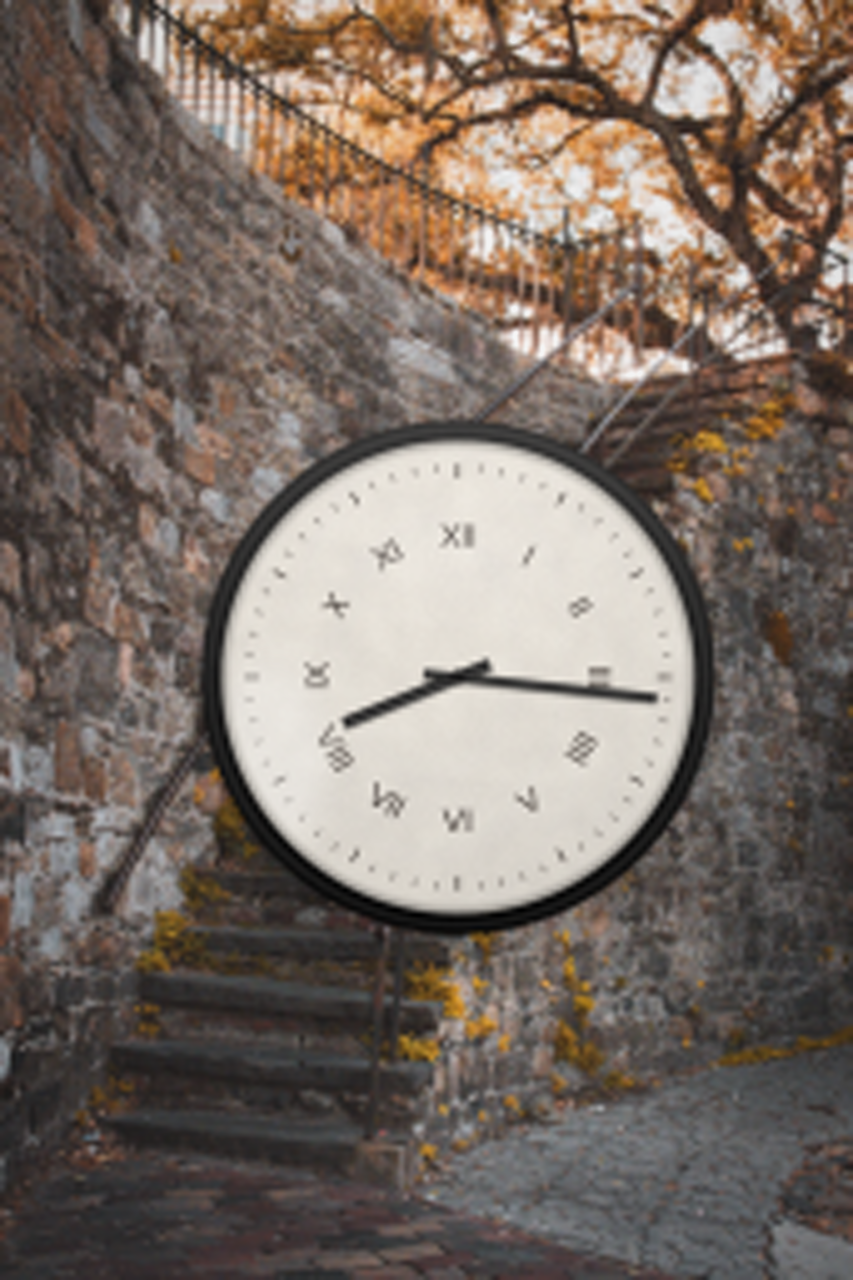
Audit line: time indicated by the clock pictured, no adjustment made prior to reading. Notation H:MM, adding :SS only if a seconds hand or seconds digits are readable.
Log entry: 8:16
